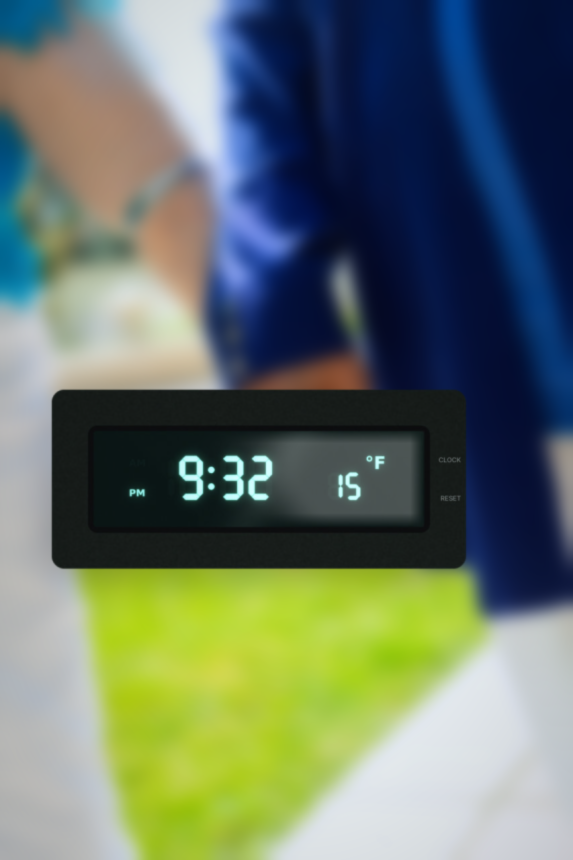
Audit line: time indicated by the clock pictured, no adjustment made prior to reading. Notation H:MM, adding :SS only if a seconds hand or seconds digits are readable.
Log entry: 9:32
